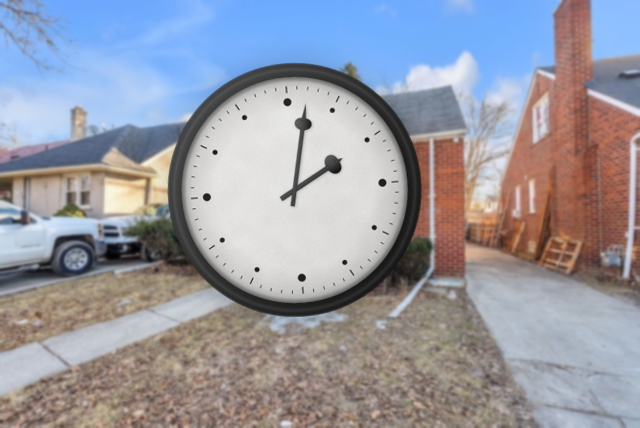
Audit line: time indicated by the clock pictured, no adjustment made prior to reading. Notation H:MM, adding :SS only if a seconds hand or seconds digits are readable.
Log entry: 2:02
